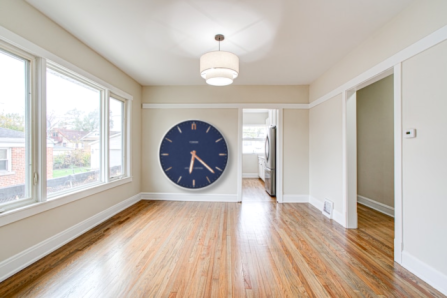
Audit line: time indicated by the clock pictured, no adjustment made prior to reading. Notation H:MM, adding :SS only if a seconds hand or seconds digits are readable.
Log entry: 6:22
